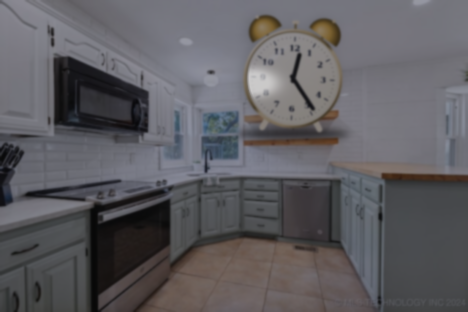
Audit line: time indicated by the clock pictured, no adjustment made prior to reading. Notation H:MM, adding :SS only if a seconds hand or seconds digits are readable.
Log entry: 12:24
